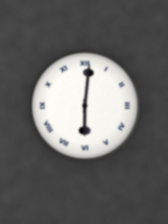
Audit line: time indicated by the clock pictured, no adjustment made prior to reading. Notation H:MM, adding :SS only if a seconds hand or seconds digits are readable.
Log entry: 6:01
